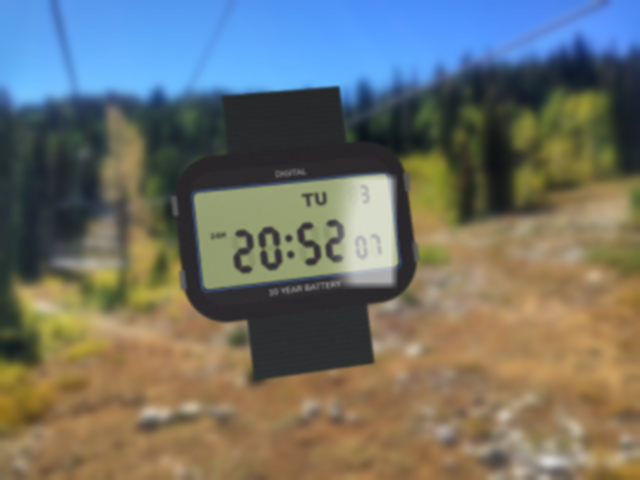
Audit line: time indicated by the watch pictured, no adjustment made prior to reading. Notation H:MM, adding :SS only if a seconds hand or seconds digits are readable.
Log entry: 20:52:07
